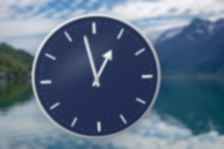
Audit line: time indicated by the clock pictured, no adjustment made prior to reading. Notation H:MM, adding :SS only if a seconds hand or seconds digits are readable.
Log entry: 12:58
